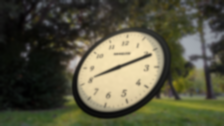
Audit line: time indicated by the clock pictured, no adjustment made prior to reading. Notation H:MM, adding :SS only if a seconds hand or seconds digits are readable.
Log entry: 8:11
